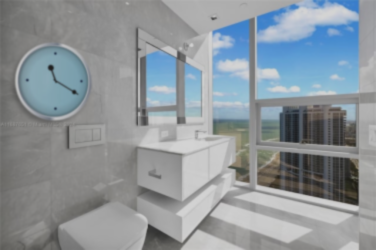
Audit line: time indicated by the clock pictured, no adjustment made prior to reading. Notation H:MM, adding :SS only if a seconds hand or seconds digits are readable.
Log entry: 11:20
